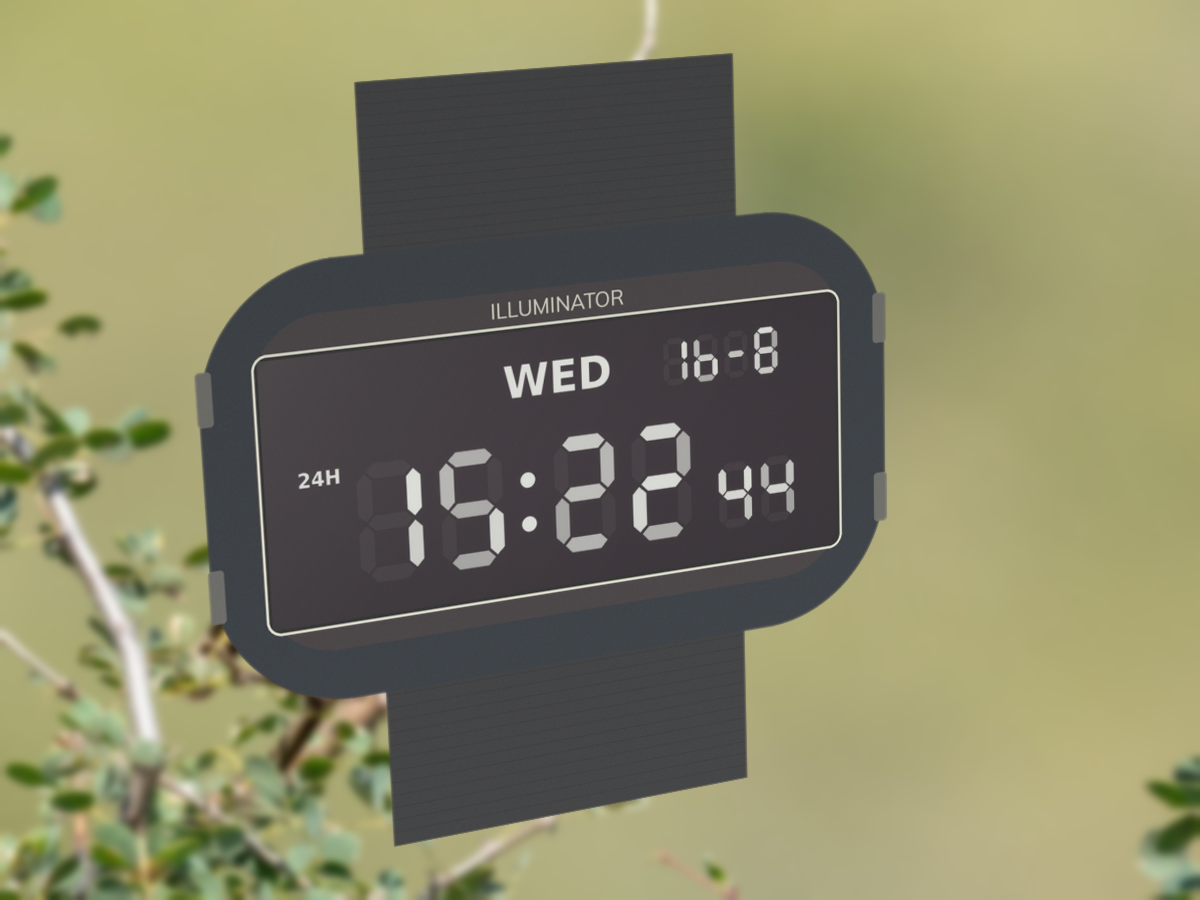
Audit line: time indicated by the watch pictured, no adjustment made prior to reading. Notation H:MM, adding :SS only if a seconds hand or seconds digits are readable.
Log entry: 15:22:44
